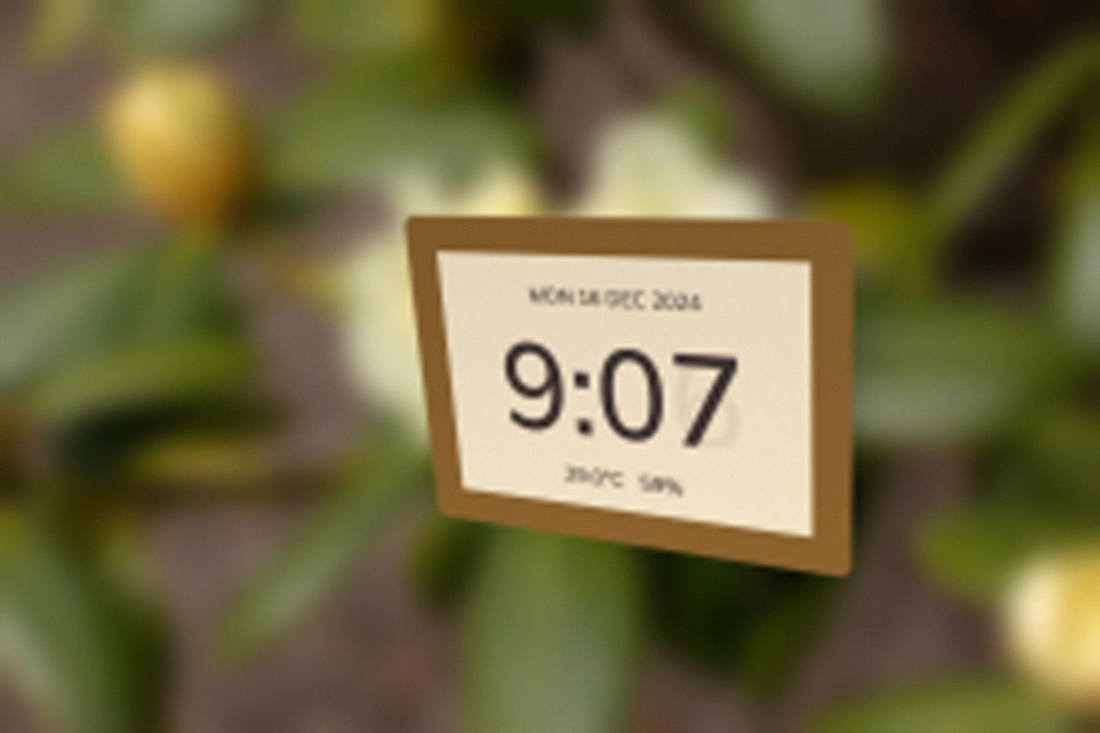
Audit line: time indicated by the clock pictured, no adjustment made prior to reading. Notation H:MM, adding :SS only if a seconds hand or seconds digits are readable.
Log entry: 9:07
